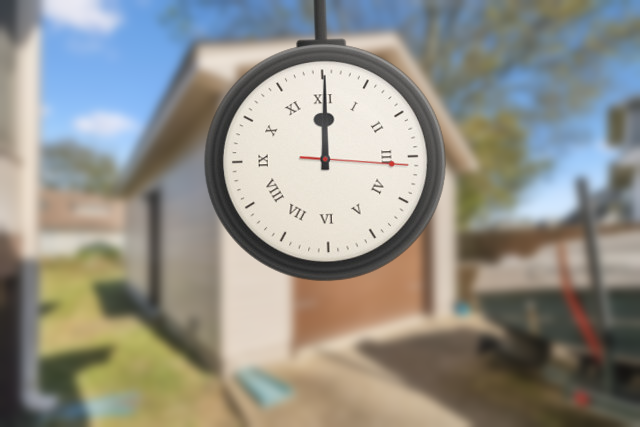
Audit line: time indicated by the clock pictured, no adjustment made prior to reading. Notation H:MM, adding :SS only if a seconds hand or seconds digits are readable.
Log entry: 12:00:16
